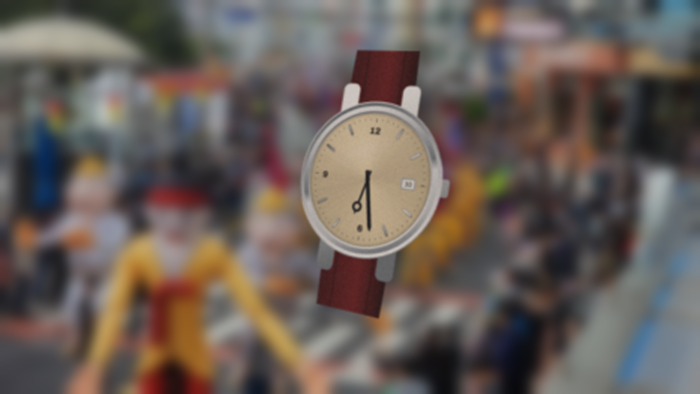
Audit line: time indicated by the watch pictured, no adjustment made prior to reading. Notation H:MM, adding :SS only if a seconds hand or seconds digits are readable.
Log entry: 6:28
